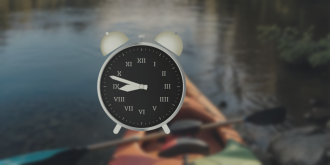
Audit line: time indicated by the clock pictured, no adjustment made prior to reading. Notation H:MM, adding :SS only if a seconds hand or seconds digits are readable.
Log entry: 8:48
